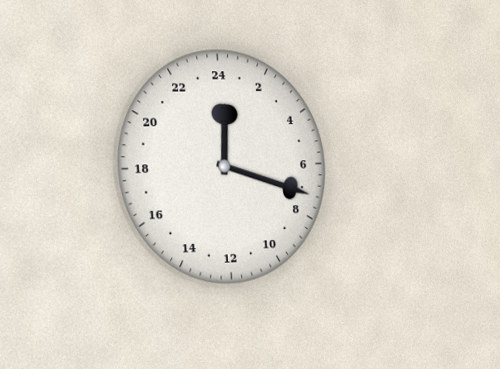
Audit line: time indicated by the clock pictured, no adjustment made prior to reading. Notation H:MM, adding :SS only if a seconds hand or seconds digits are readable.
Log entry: 0:18
